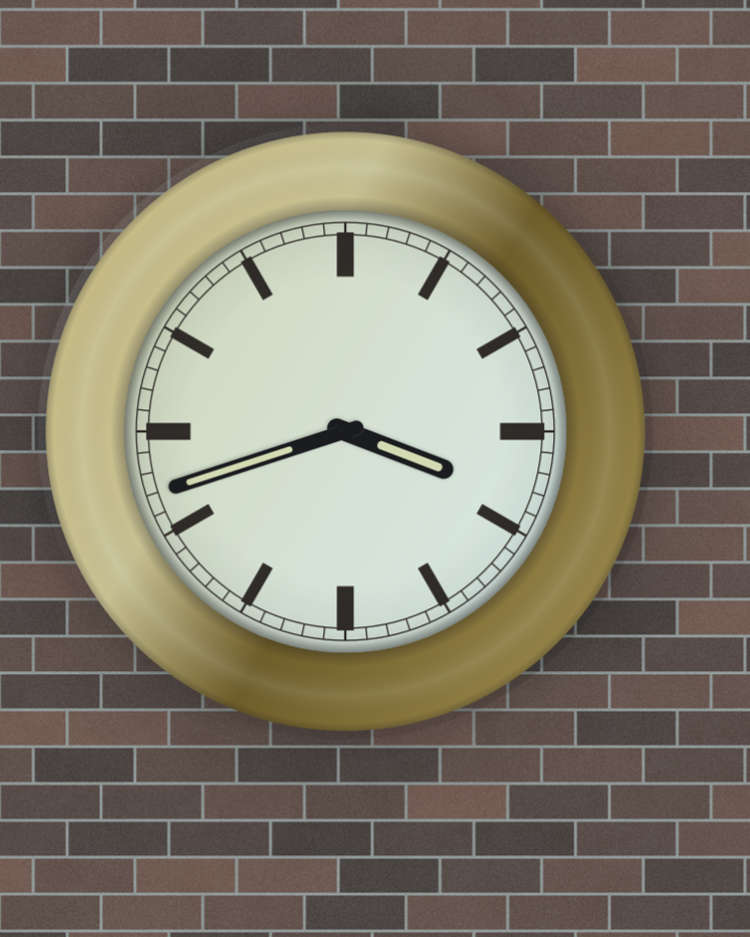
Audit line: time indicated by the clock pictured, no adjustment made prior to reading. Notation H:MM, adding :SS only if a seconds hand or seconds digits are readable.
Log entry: 3:42
